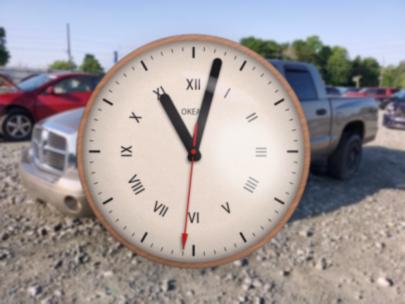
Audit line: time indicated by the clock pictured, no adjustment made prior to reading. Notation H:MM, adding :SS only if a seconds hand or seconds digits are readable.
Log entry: 11:02:31
